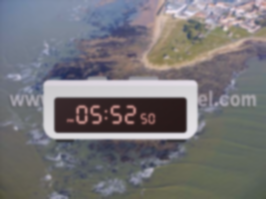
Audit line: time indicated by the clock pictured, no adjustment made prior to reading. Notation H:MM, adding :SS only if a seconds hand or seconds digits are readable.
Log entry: 5:52
